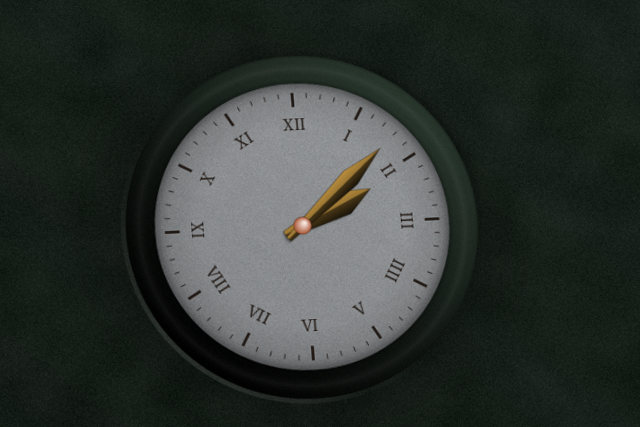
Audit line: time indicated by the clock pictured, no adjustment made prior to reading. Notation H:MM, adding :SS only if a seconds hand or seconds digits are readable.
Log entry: 2:08
